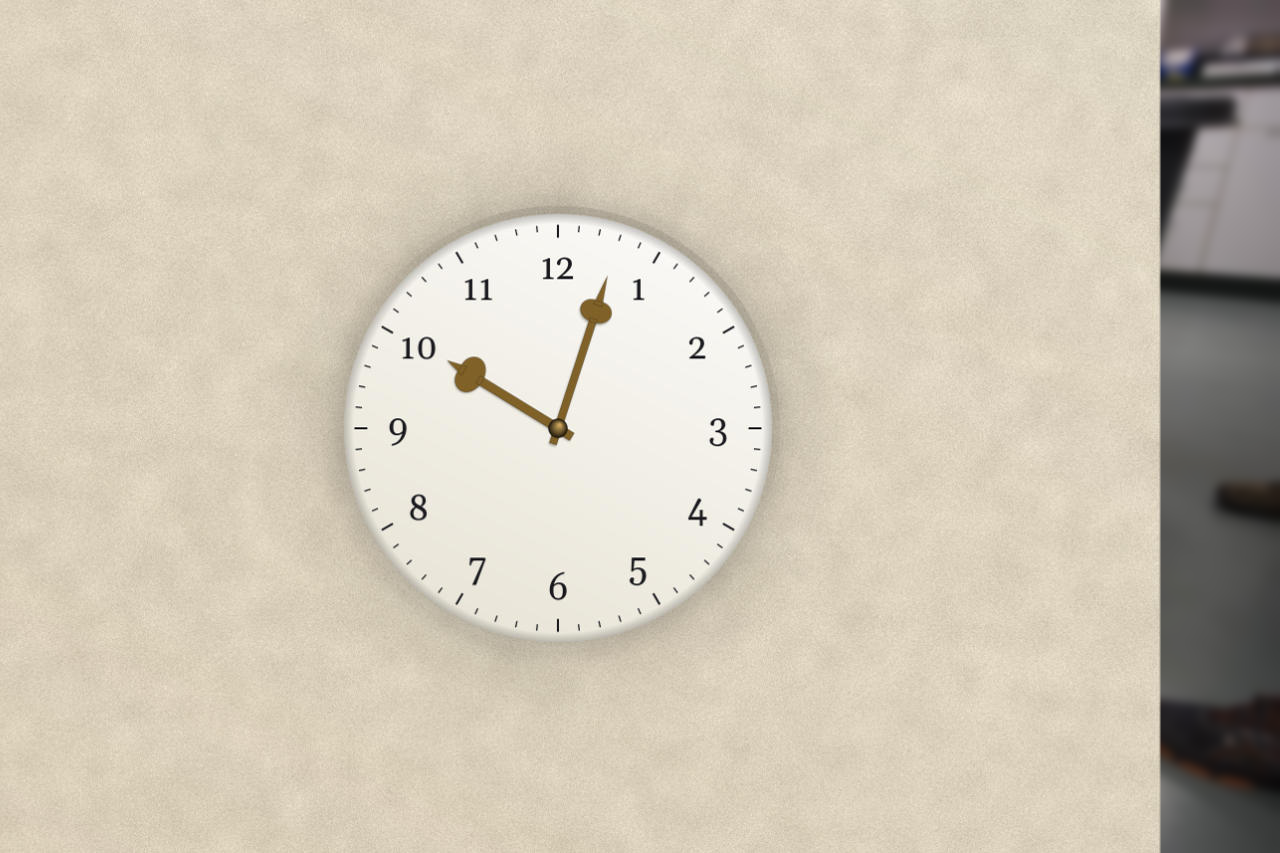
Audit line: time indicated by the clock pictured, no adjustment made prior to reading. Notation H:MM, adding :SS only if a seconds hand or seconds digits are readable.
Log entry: 10:03
